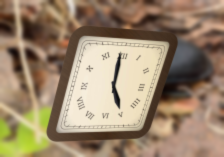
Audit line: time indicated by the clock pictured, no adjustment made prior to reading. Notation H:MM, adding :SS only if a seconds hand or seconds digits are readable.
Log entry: 4:59
